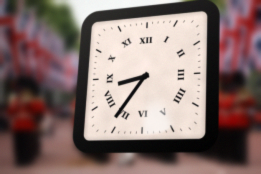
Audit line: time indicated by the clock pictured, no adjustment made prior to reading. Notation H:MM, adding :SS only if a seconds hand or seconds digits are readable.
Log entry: 8:36
